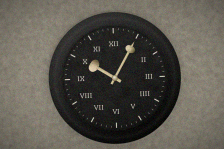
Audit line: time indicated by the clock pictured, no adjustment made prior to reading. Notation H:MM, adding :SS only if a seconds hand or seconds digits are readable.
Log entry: 10:05
